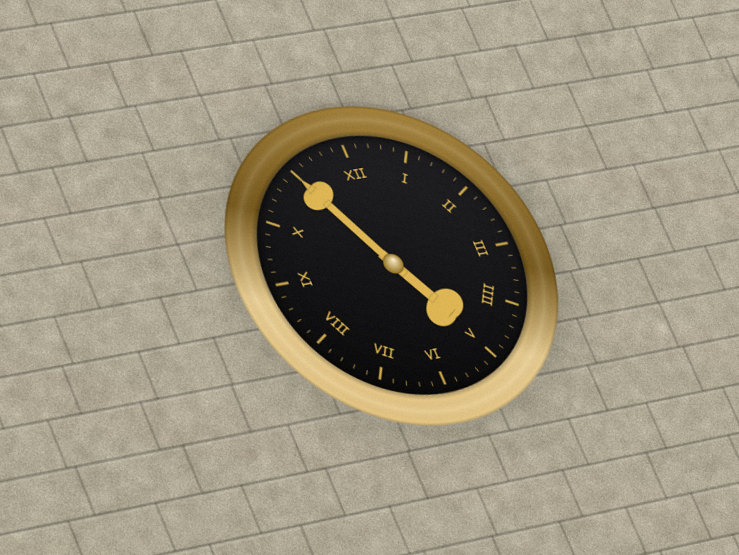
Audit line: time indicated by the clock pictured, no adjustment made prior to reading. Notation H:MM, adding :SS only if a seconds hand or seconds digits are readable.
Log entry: 4:55
